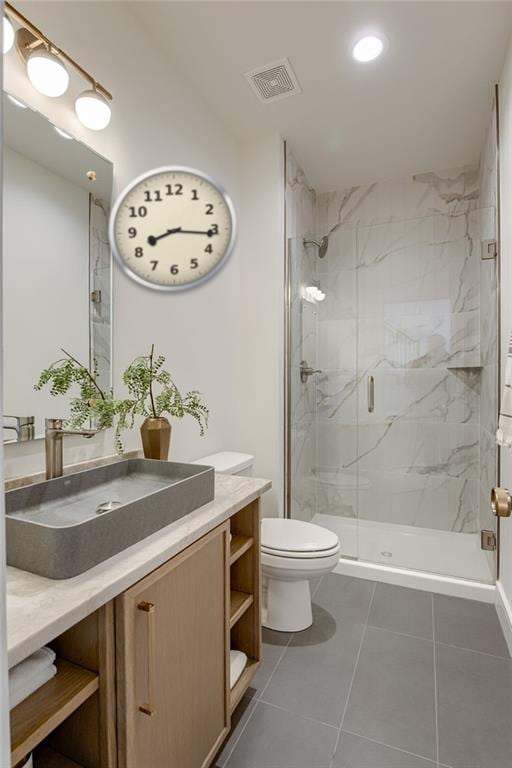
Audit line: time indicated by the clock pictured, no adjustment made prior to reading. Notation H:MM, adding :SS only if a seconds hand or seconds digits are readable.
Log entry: 8:16
